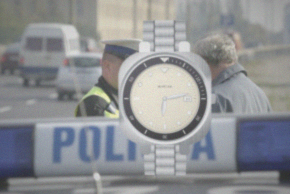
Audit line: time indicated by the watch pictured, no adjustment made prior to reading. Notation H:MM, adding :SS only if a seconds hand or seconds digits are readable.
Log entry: 6:13
